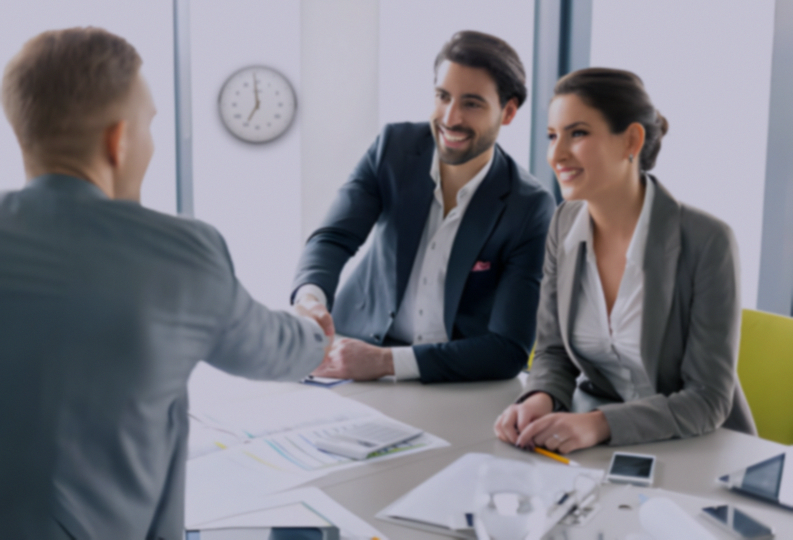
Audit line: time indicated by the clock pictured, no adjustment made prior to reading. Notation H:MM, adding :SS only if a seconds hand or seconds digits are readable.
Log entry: 6:59
